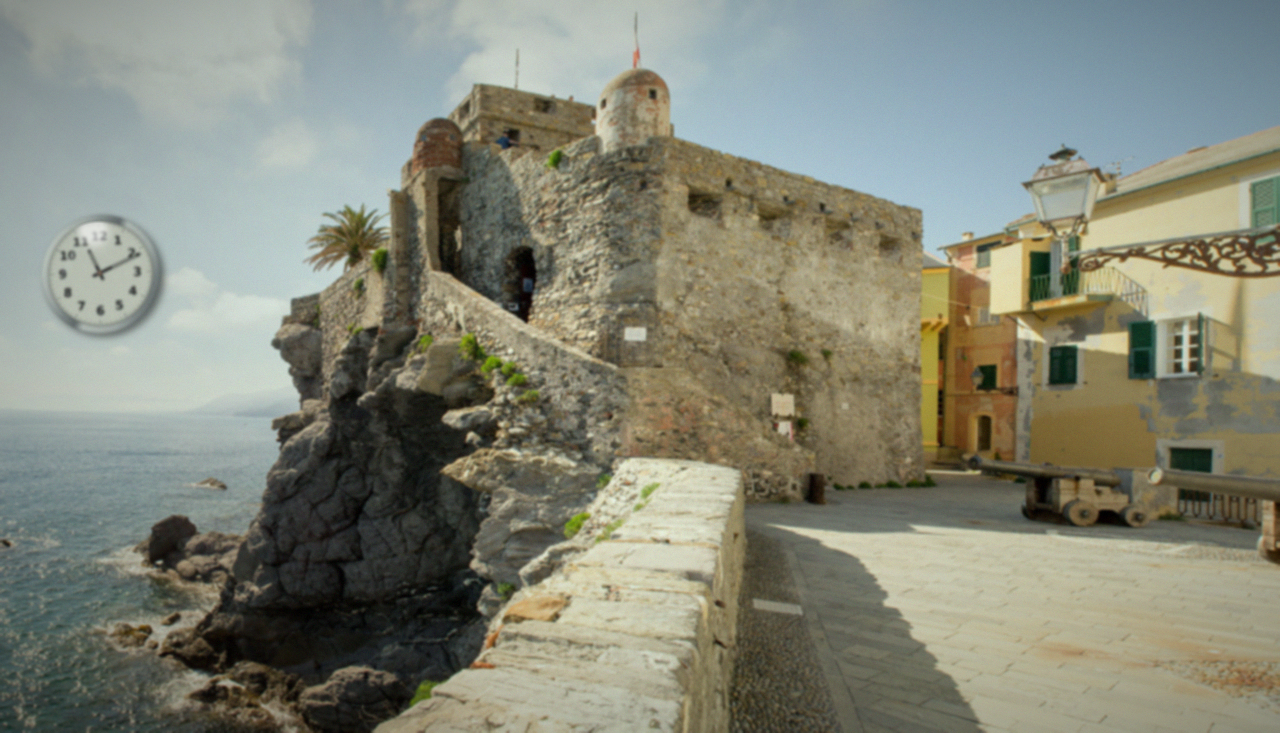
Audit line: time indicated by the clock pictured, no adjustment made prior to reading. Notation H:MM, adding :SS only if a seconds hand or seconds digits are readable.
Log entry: 11:11
